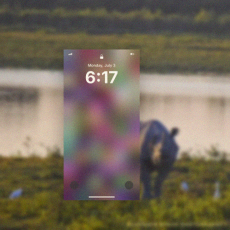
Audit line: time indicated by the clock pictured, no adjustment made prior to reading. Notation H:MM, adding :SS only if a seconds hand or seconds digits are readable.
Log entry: 6:17
